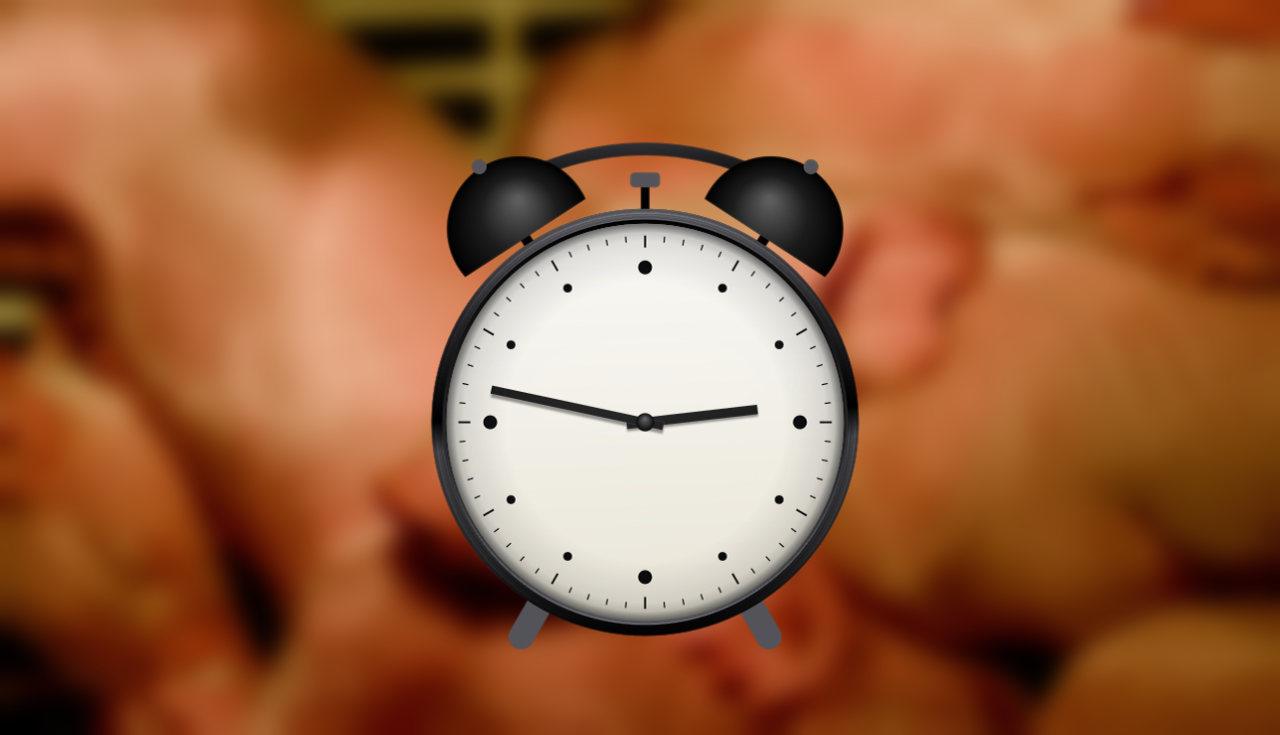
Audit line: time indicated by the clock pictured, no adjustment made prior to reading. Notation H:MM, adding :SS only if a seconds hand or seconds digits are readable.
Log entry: 2:47
